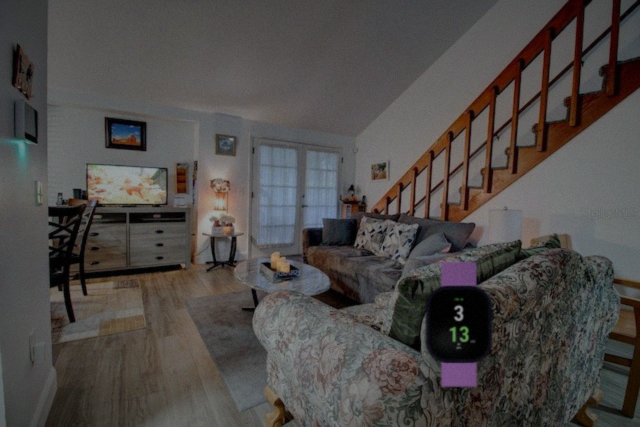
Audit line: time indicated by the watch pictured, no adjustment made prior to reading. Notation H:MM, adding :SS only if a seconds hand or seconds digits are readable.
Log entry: 3:13
